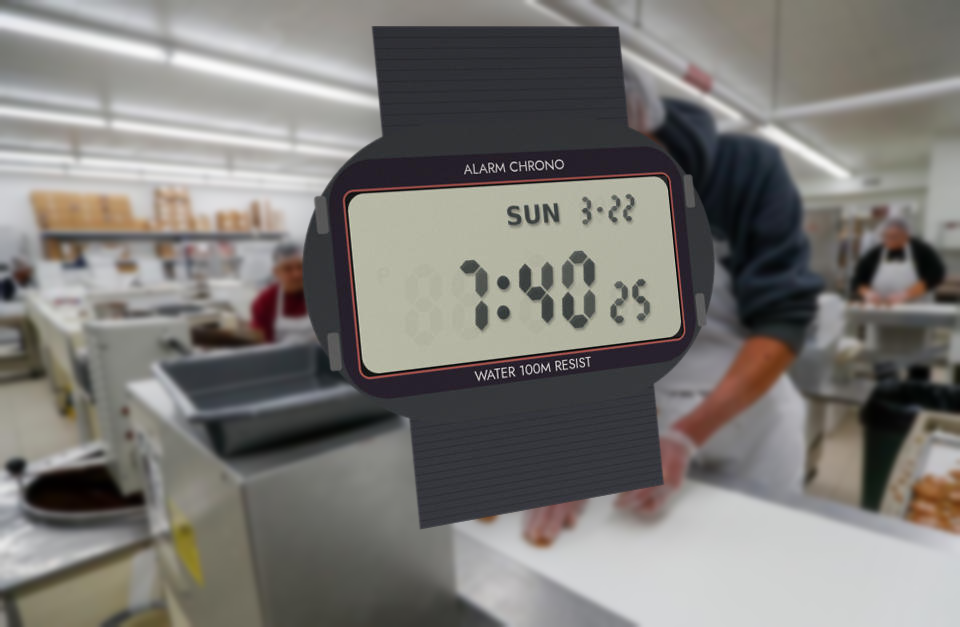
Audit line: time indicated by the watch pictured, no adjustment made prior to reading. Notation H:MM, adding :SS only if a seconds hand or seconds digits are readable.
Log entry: 7:40:25
